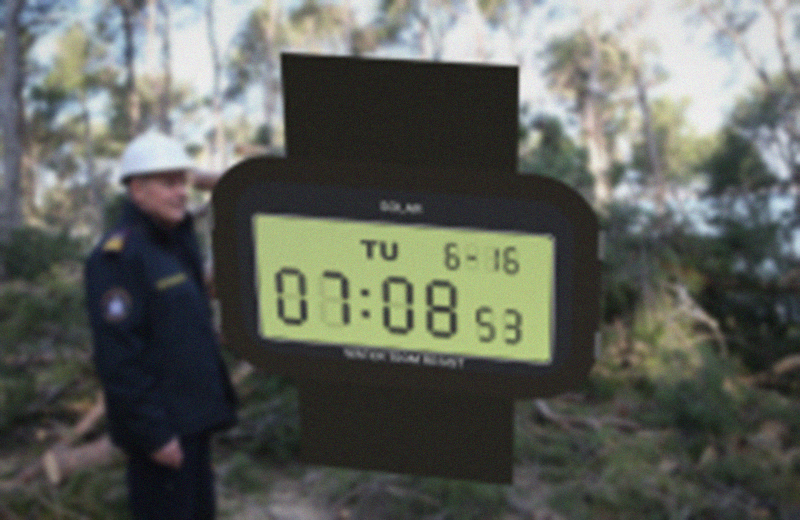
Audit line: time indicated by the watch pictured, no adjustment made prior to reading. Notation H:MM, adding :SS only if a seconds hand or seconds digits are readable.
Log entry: 7:08:53
